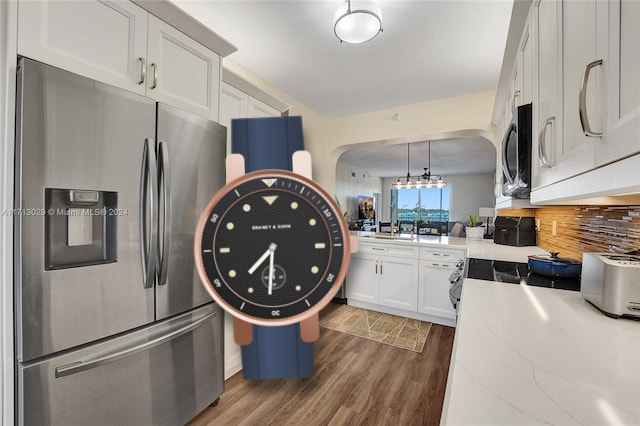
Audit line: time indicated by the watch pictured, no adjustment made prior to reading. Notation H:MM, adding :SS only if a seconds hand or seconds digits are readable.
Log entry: 7:31
